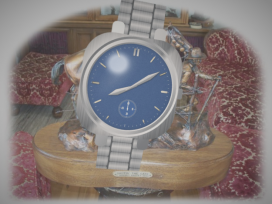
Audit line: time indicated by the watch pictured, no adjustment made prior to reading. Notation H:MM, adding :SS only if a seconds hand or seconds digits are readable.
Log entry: 8:09
